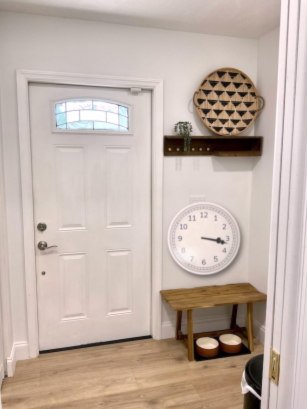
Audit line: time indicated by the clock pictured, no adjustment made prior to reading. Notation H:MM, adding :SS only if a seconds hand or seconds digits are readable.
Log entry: 3:17
